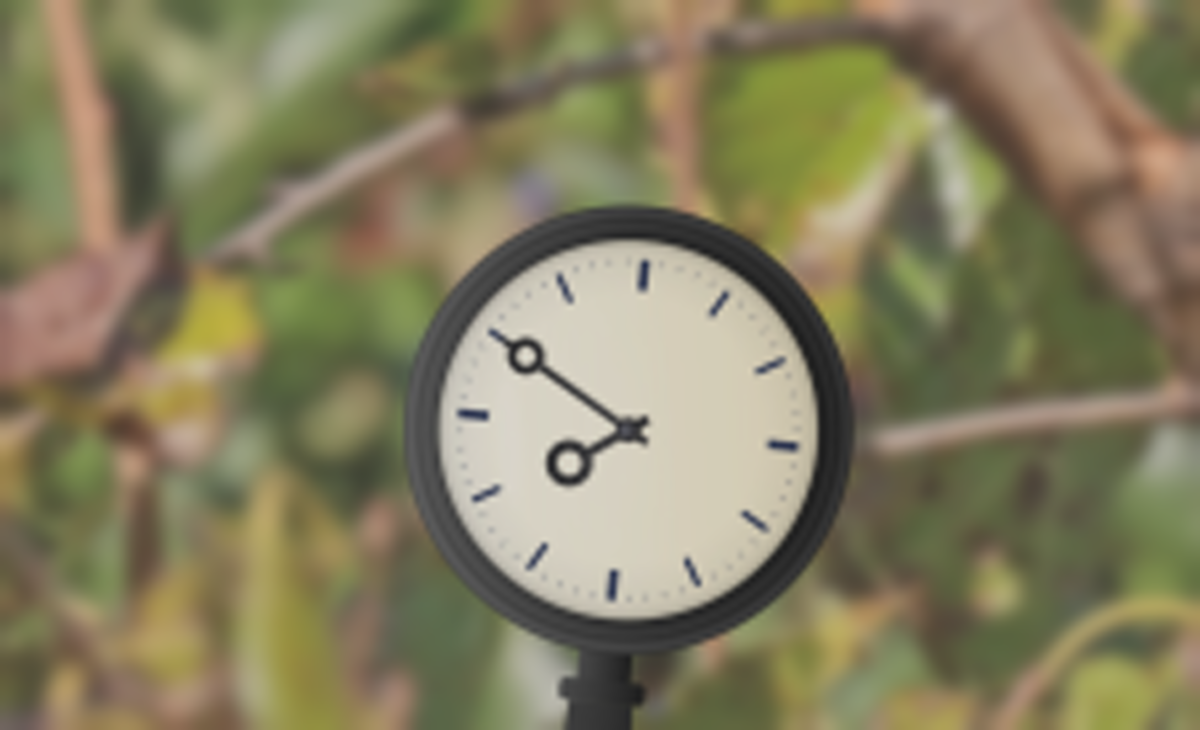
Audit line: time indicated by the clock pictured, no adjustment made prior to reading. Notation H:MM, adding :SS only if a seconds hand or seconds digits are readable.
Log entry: 7:50
